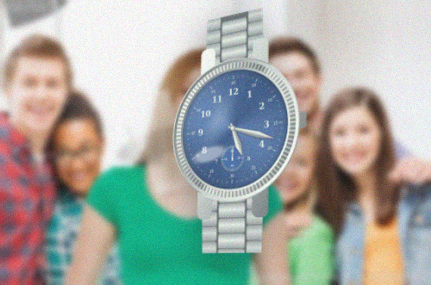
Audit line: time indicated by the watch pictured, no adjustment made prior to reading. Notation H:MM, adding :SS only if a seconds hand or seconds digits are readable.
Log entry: 5:18
